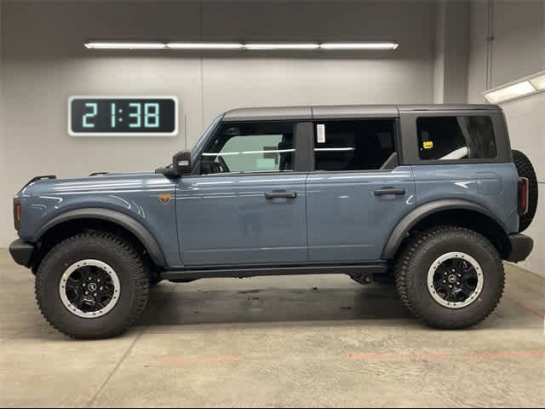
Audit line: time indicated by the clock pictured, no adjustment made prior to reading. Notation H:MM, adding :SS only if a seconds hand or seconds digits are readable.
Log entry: 21:38
